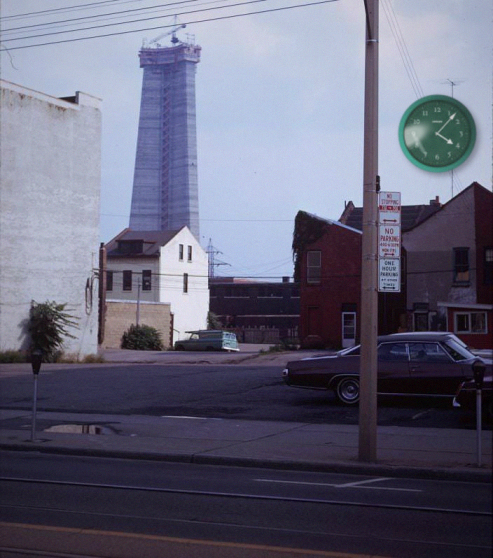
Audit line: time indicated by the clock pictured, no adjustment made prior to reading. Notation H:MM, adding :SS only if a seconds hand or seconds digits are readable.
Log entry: 4:07
